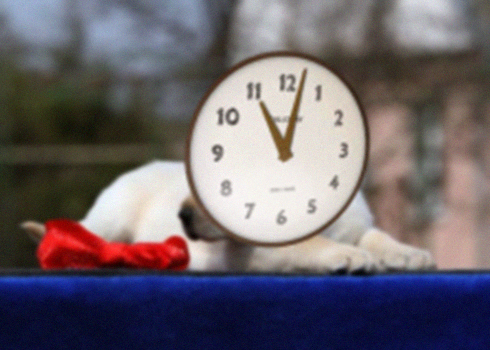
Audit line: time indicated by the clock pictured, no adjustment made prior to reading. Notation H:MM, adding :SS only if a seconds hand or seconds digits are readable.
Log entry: 11:02
